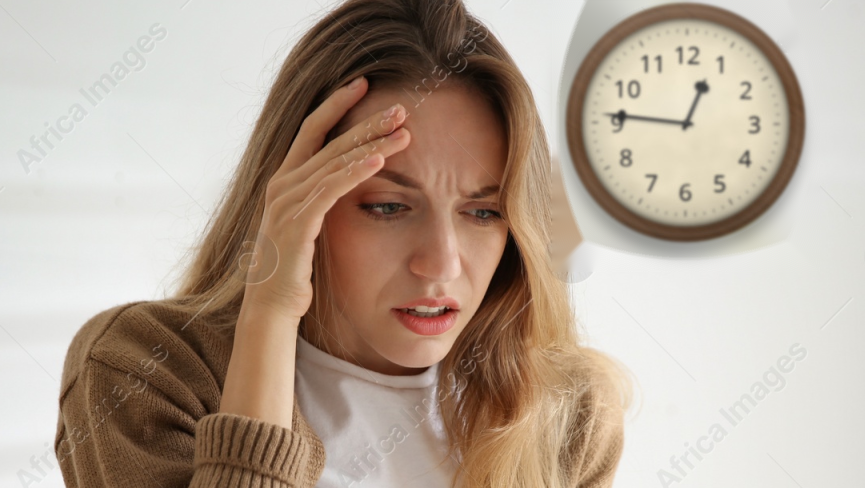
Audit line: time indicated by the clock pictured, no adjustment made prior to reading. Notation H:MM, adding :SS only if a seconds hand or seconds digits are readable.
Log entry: 12:46
